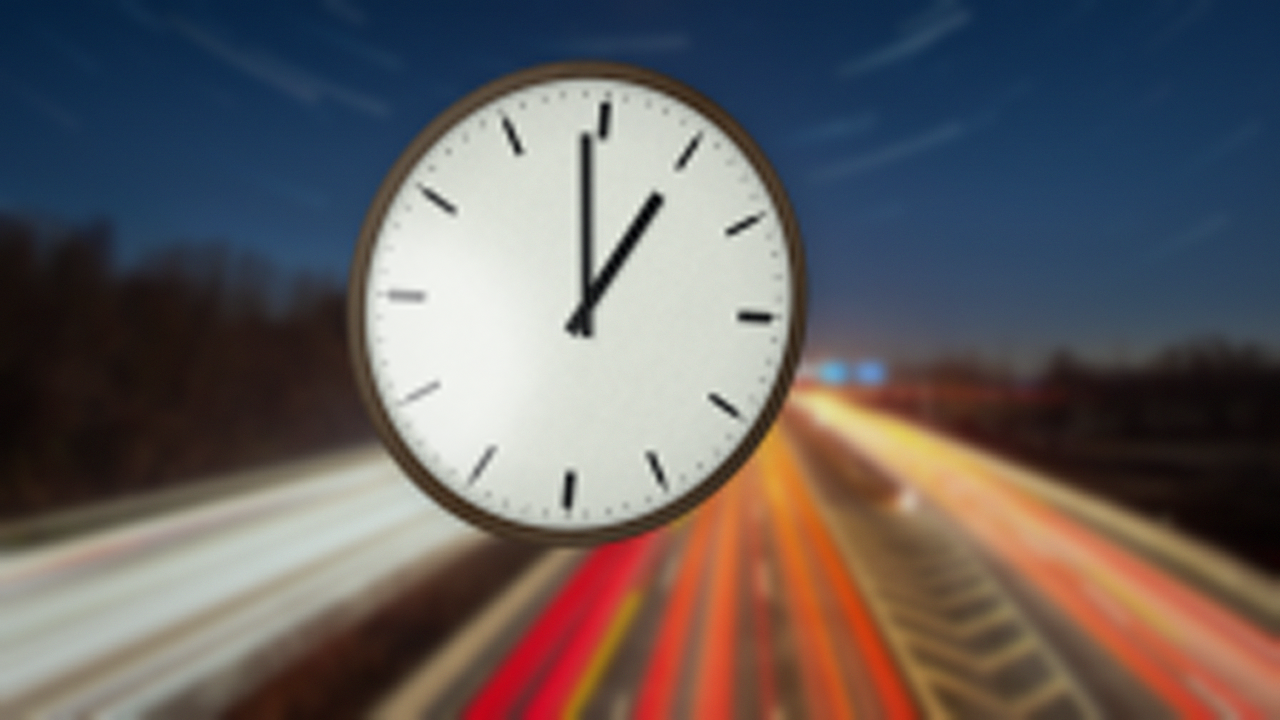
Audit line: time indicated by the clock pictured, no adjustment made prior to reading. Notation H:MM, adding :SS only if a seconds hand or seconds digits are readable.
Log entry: 12:59
